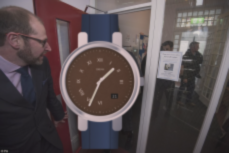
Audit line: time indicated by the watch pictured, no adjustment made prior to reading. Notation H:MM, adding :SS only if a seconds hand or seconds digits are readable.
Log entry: 1:34
